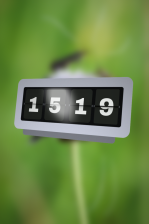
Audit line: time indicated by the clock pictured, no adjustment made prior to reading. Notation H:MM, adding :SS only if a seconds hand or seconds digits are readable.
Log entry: 15:19
